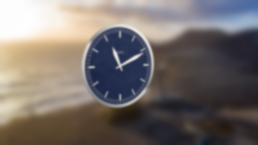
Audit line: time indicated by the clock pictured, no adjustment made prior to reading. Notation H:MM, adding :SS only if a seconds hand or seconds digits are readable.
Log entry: 11:11
